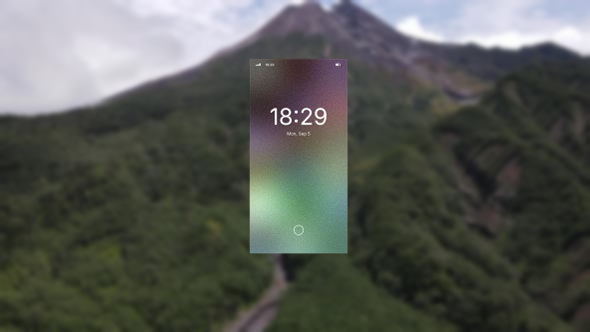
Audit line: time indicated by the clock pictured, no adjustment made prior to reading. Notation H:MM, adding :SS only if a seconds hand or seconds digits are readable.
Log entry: 18:29
